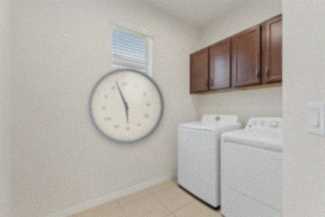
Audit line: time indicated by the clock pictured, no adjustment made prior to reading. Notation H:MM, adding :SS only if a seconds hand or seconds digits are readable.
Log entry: 5:57
